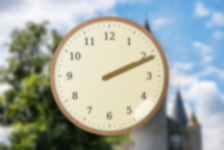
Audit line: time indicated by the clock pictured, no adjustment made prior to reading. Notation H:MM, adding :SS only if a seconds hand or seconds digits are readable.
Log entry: 2:11
